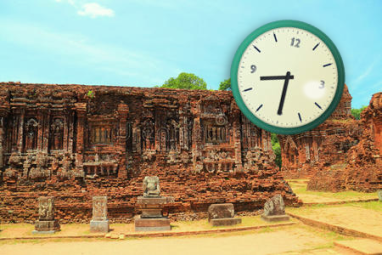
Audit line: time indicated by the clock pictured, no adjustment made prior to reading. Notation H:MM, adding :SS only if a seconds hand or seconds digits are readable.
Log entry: 8:30
